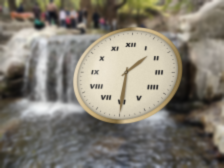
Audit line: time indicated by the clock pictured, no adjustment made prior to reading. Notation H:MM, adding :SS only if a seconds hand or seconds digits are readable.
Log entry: 1:30
